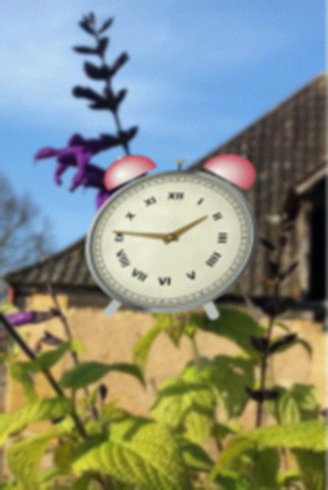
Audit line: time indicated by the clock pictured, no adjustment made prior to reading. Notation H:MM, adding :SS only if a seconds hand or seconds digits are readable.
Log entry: 1:46
